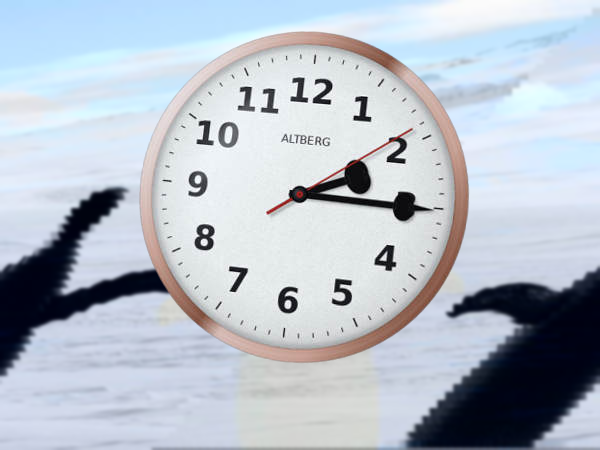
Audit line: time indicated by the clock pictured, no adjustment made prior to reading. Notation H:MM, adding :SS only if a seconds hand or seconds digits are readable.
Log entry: 2:15:09
